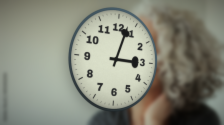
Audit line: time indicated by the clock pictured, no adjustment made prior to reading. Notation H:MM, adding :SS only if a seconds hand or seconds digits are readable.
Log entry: 3:03
